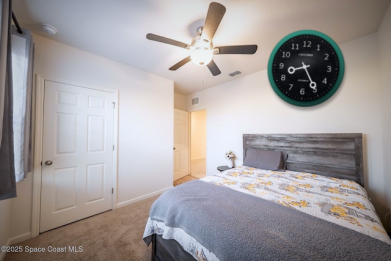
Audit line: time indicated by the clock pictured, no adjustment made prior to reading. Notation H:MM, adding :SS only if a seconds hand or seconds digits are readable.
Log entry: 8:25
